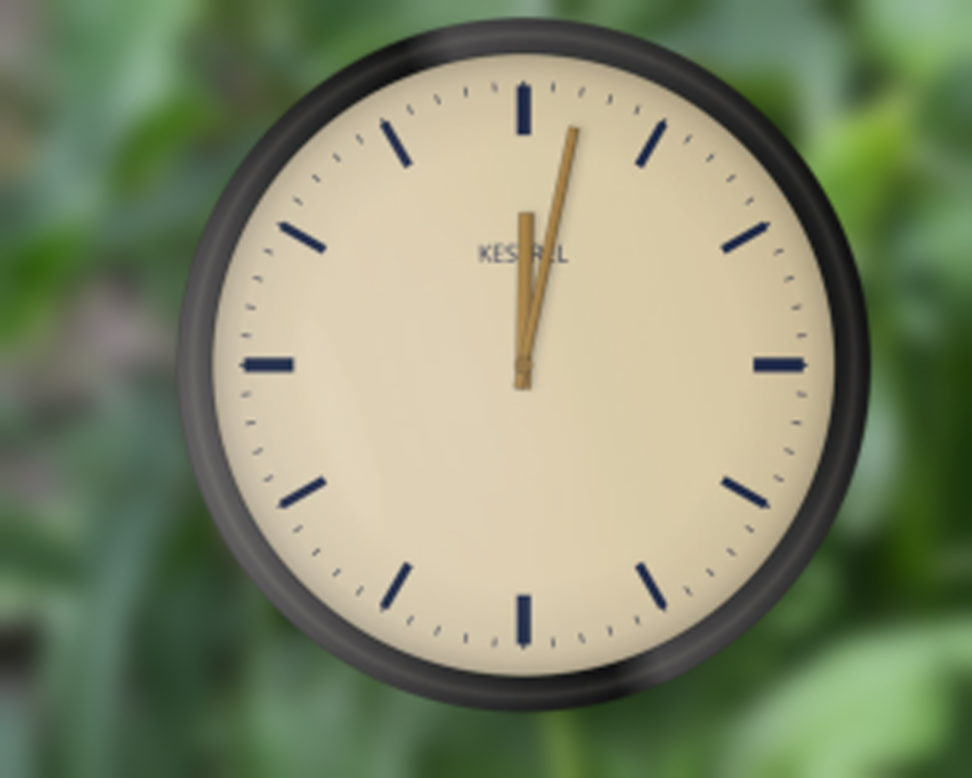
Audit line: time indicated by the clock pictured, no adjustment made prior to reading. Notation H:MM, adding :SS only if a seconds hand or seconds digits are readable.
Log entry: 12:02
